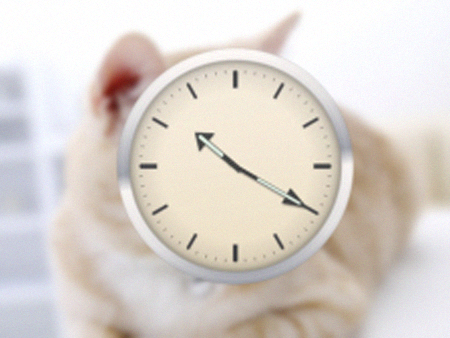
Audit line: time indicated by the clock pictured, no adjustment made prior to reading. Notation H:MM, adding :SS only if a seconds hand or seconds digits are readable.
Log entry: 10:20
